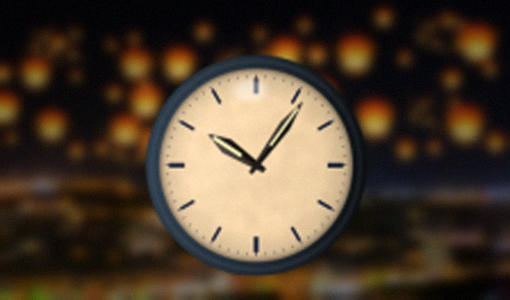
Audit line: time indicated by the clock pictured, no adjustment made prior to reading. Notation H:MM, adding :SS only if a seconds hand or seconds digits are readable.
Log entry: 10:06
